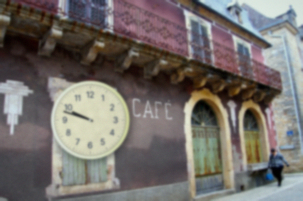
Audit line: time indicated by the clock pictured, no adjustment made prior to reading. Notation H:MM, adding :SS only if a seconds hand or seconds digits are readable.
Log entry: 9:48
